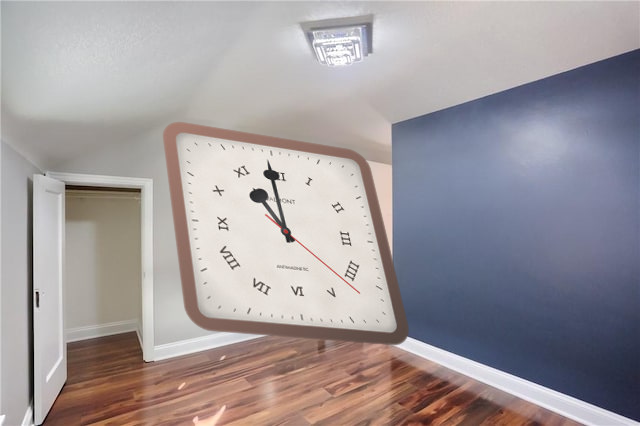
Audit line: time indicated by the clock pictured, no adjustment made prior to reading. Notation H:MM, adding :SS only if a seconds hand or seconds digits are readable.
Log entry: 10:59:22
